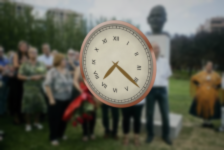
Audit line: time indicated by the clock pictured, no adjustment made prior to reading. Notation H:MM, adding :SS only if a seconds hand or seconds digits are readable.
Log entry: 7:21
